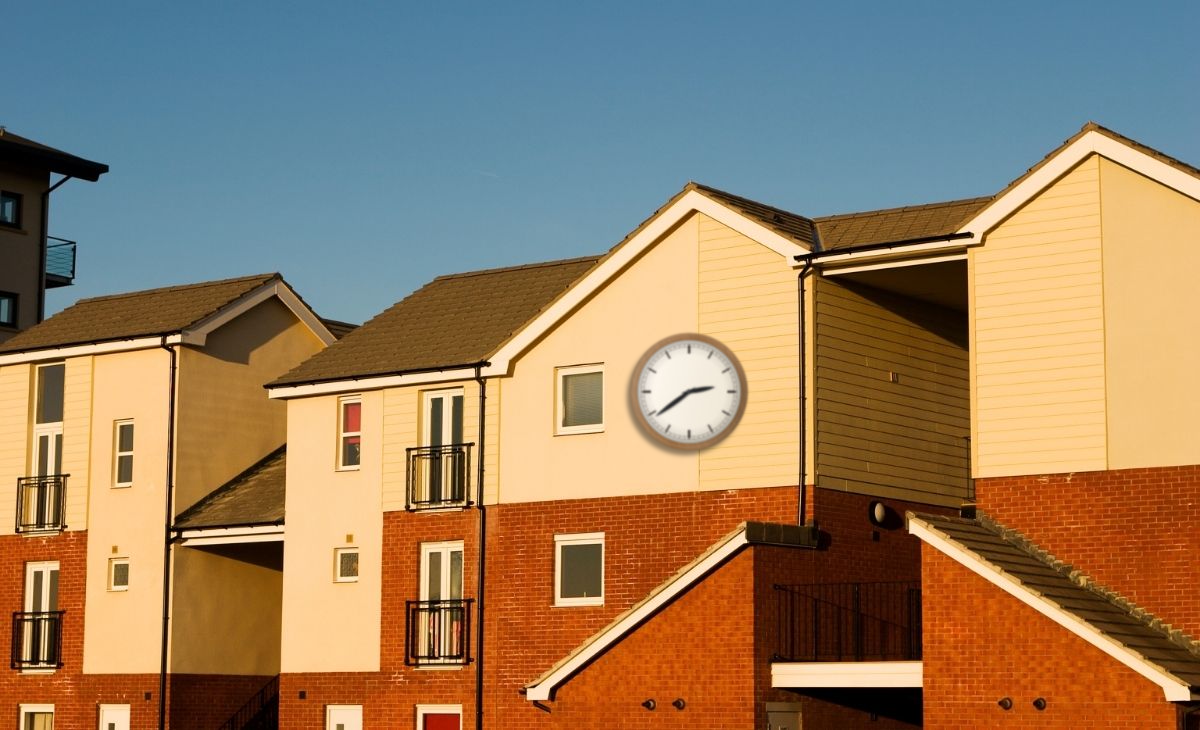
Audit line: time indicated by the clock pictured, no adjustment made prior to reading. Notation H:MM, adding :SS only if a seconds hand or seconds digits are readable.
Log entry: 2:39
